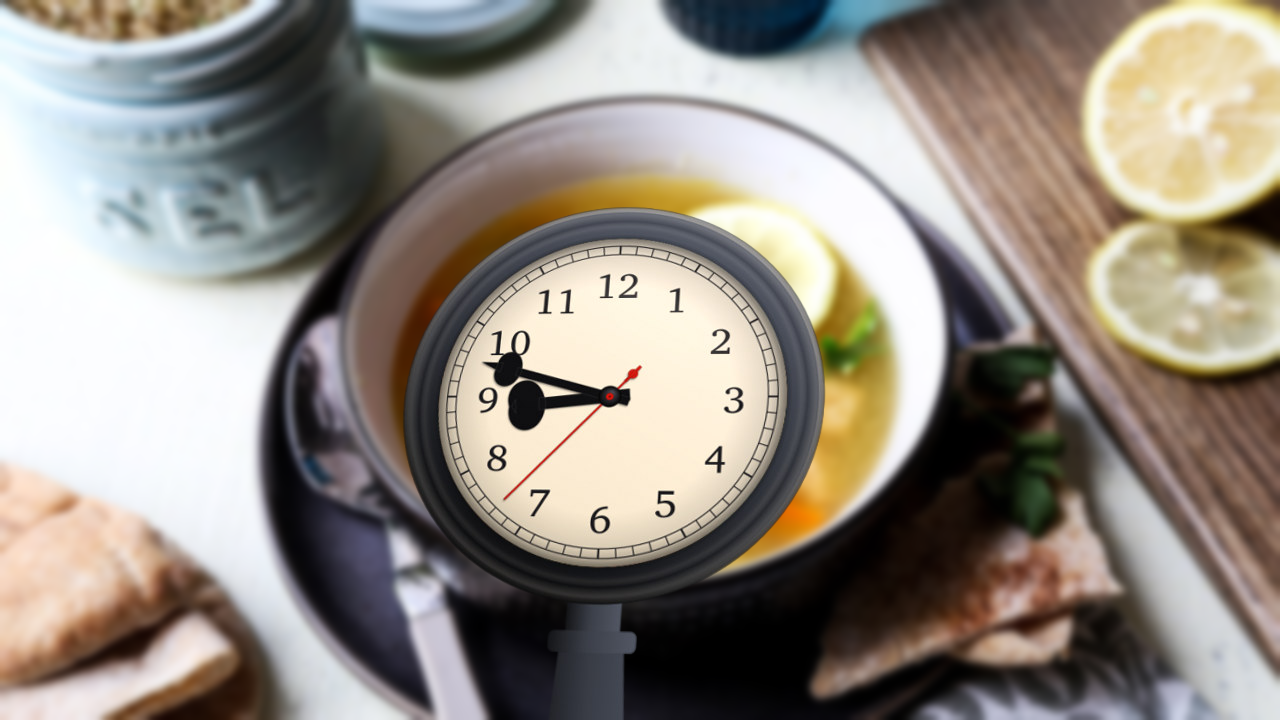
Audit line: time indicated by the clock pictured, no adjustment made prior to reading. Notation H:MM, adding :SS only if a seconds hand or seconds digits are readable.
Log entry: 8:47:37
